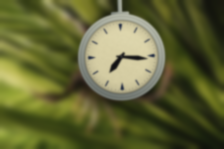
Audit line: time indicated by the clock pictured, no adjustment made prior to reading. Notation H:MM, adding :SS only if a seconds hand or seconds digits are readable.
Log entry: 7:16
